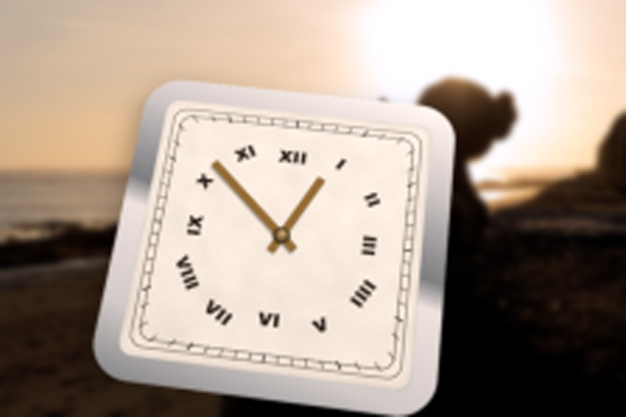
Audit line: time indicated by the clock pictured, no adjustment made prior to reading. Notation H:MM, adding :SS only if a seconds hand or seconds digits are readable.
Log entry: 12:52
